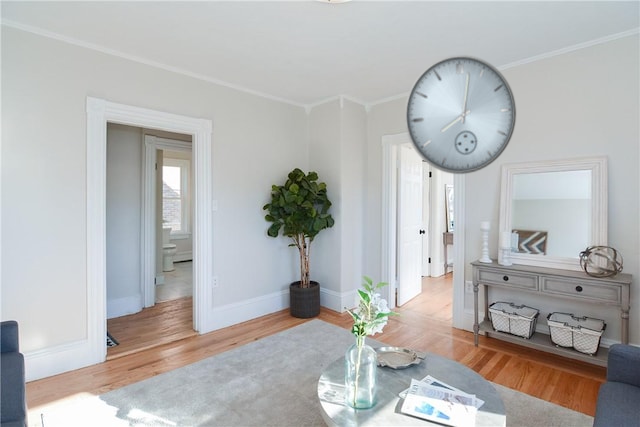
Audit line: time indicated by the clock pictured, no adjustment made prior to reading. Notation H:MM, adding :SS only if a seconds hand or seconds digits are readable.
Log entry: 8:02
